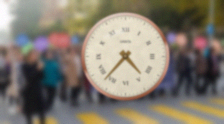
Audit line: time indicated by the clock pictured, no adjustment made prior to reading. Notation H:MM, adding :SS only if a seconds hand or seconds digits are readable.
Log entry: 4:37
